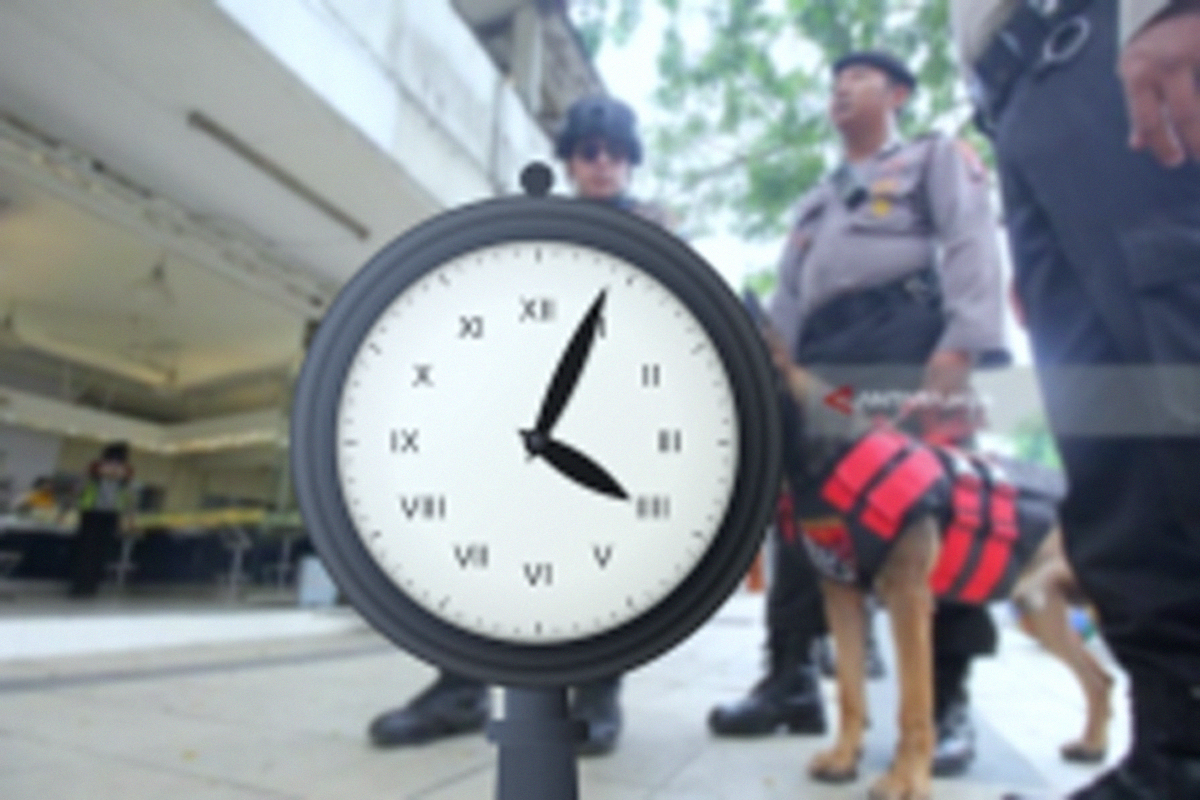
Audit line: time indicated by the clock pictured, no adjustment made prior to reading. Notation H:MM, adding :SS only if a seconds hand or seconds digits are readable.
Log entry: 4:04
